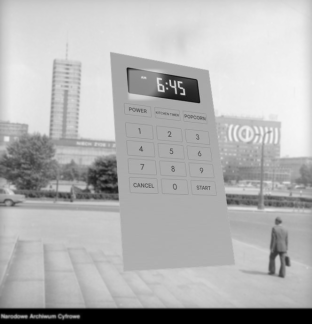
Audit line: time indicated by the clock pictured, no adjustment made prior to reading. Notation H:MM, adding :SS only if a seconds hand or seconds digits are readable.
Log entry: 6:45
